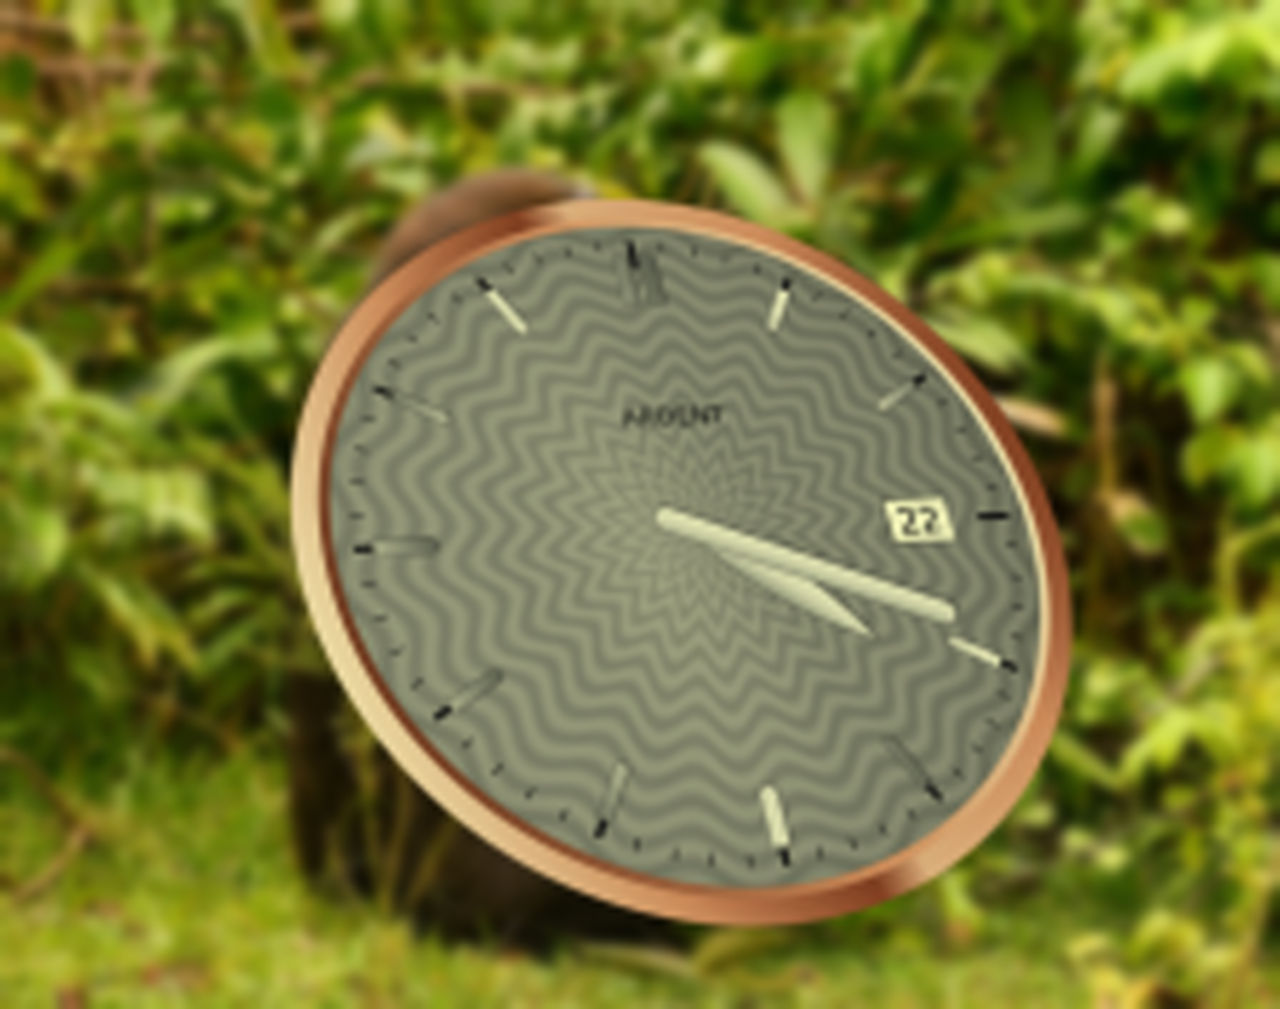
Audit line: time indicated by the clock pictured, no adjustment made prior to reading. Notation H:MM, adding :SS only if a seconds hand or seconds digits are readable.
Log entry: 4:19
